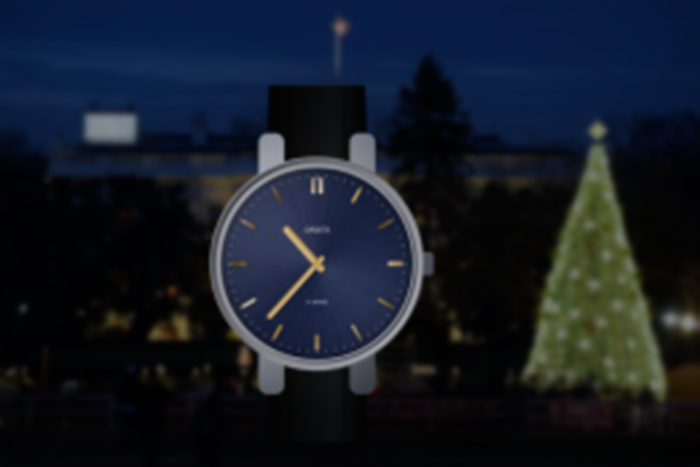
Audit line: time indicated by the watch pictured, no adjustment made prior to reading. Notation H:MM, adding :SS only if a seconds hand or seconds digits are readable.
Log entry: 10:37
